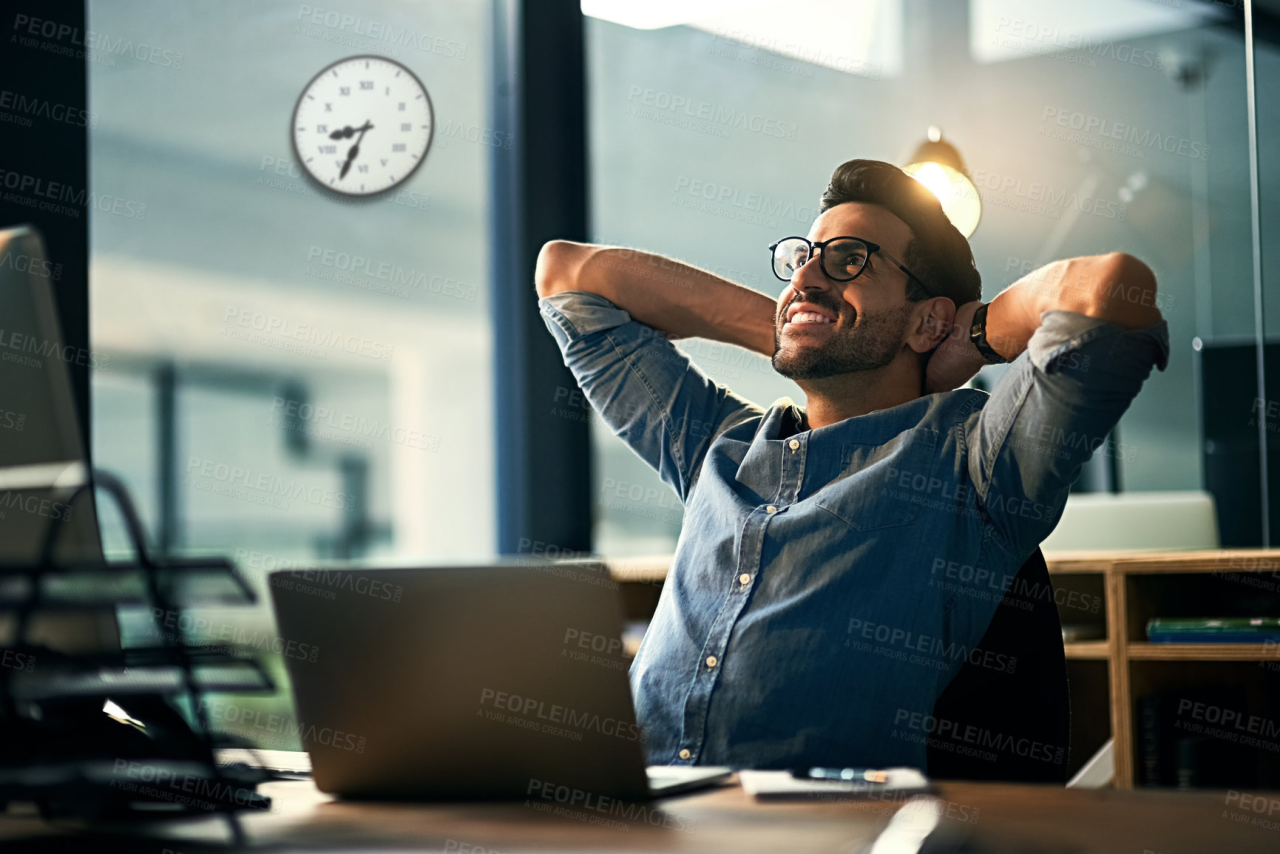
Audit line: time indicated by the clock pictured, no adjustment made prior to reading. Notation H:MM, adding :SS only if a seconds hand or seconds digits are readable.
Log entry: 8:34
